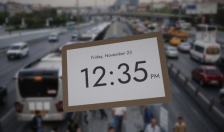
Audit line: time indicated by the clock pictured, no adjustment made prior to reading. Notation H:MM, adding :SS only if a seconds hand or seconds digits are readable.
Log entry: 12:35
